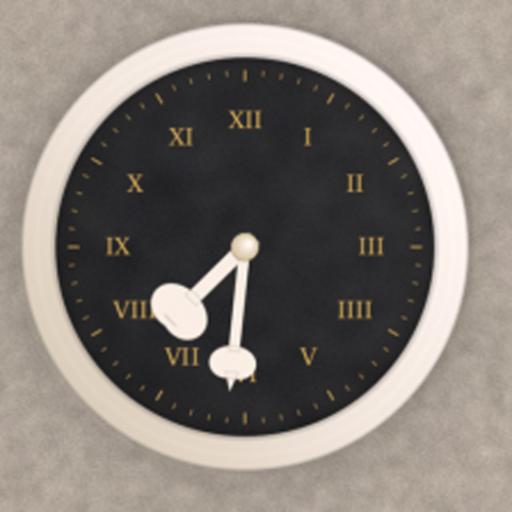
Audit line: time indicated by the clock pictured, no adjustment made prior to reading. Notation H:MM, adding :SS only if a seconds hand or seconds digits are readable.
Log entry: 7:31
